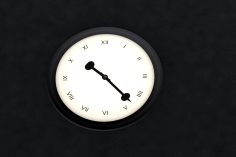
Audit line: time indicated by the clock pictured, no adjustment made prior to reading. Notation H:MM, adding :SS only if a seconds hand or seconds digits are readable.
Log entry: 10:23
